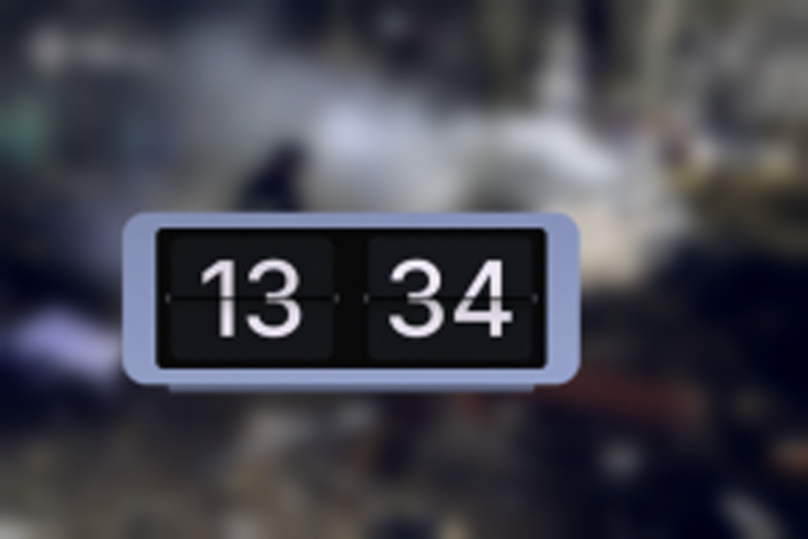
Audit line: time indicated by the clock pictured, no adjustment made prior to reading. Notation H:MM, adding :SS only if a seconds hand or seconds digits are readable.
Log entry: 13:34
